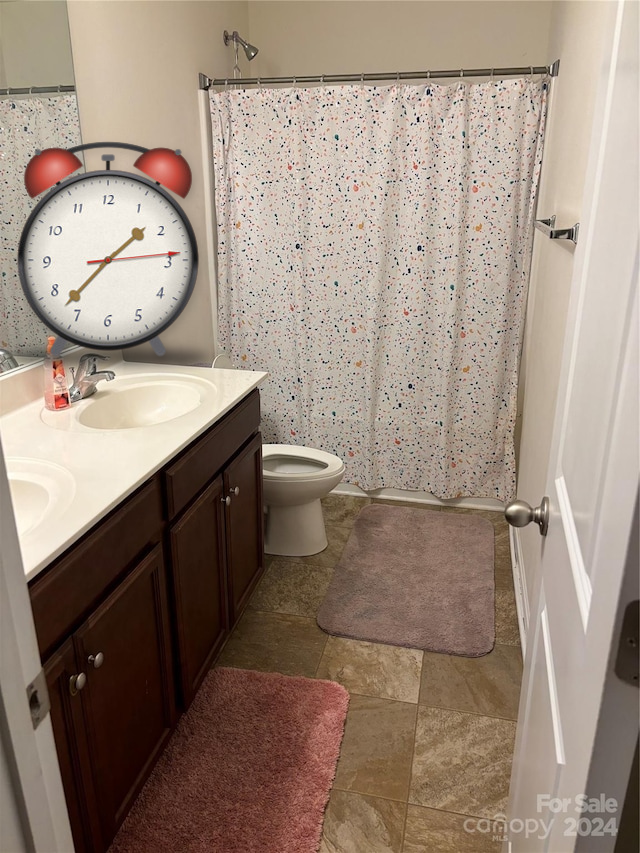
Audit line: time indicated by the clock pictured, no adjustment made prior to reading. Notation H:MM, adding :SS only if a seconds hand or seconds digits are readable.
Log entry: 1:37:14
